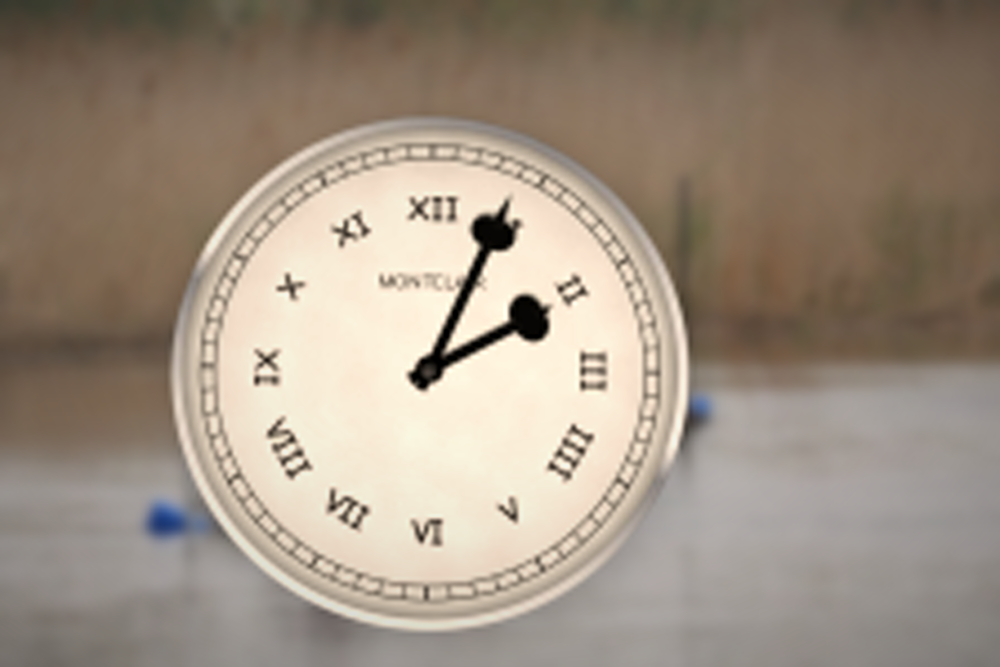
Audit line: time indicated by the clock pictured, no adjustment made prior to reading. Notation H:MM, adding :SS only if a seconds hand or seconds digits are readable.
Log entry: 2:04
